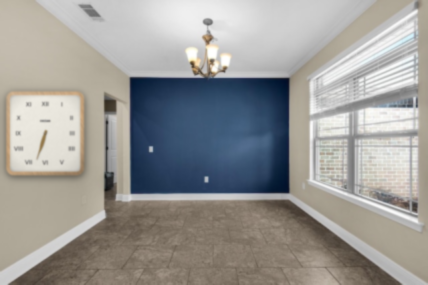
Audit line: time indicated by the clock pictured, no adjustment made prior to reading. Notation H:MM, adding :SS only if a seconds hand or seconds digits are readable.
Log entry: 6:33
